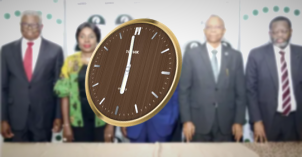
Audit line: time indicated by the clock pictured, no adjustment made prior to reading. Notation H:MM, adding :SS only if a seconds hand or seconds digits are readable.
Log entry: 5:59
